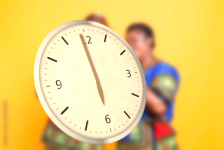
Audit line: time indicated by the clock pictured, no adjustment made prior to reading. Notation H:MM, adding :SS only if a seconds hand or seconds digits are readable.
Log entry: 5:59
